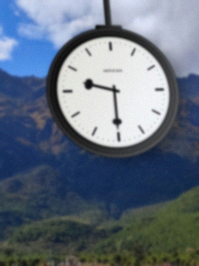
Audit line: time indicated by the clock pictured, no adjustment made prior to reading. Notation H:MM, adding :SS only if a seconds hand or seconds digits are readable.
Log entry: 9:30
